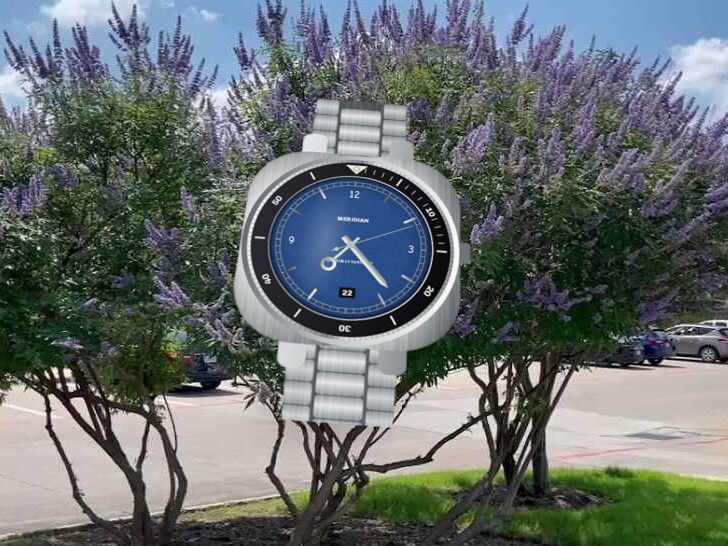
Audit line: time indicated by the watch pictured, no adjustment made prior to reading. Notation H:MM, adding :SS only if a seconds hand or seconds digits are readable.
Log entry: 7:23:11
